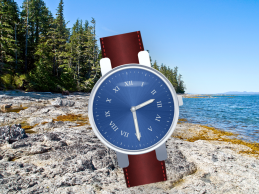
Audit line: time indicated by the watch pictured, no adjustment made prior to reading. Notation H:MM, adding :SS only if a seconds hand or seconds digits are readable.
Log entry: 2:30
